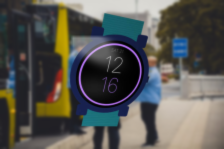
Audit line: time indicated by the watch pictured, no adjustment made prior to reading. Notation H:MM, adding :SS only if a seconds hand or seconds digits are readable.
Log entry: 12:16
